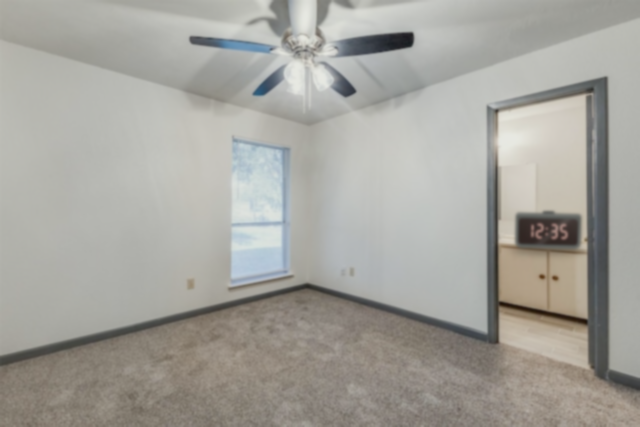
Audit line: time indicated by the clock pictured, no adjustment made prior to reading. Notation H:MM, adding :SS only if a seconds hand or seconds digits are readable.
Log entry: 12:35
